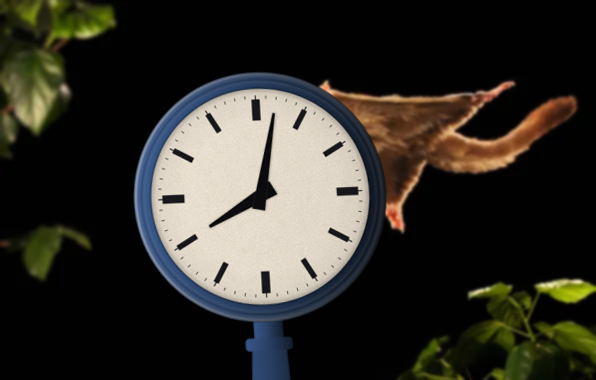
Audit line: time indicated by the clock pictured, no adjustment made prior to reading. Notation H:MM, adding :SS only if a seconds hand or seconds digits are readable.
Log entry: 8:02
